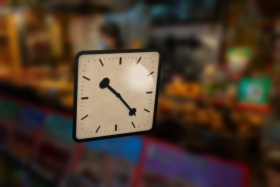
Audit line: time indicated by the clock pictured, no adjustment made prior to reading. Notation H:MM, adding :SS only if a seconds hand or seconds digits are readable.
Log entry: 10:23
